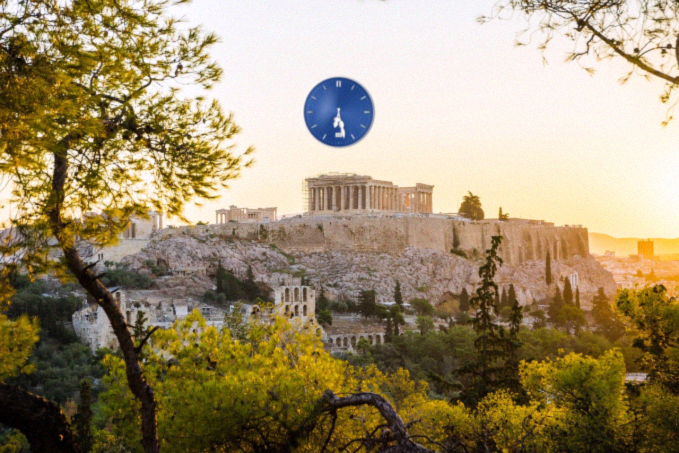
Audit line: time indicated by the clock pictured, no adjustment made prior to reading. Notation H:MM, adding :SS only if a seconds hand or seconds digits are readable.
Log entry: 6:28
